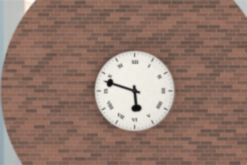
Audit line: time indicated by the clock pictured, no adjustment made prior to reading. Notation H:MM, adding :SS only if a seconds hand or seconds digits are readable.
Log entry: 5:48
